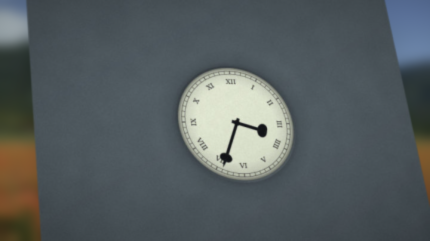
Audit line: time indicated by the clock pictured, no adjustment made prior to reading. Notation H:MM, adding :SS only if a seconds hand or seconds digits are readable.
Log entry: 3:34
